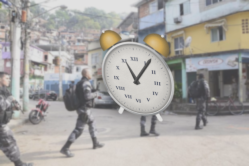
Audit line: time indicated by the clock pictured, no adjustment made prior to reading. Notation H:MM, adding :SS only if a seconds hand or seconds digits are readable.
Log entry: 11:06
